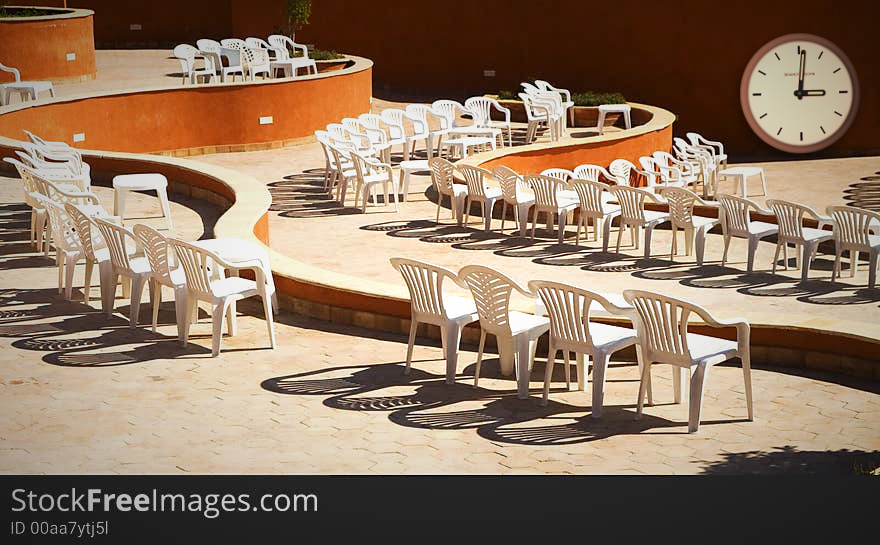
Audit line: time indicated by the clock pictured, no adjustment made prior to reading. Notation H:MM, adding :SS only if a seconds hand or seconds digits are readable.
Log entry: 3:01
